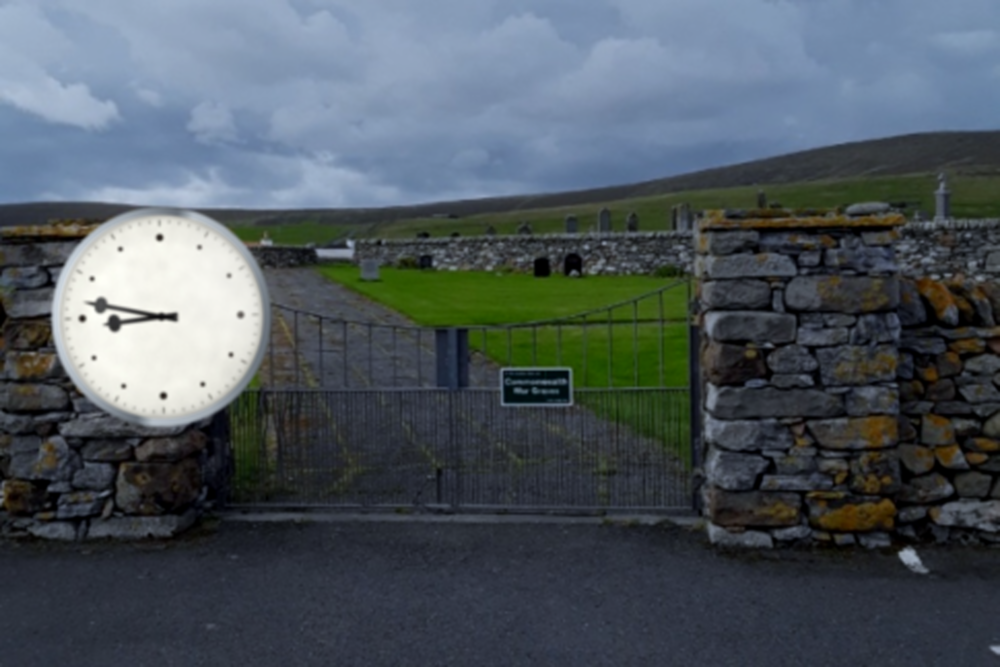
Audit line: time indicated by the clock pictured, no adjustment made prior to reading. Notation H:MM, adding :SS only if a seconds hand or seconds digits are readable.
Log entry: 8:47
